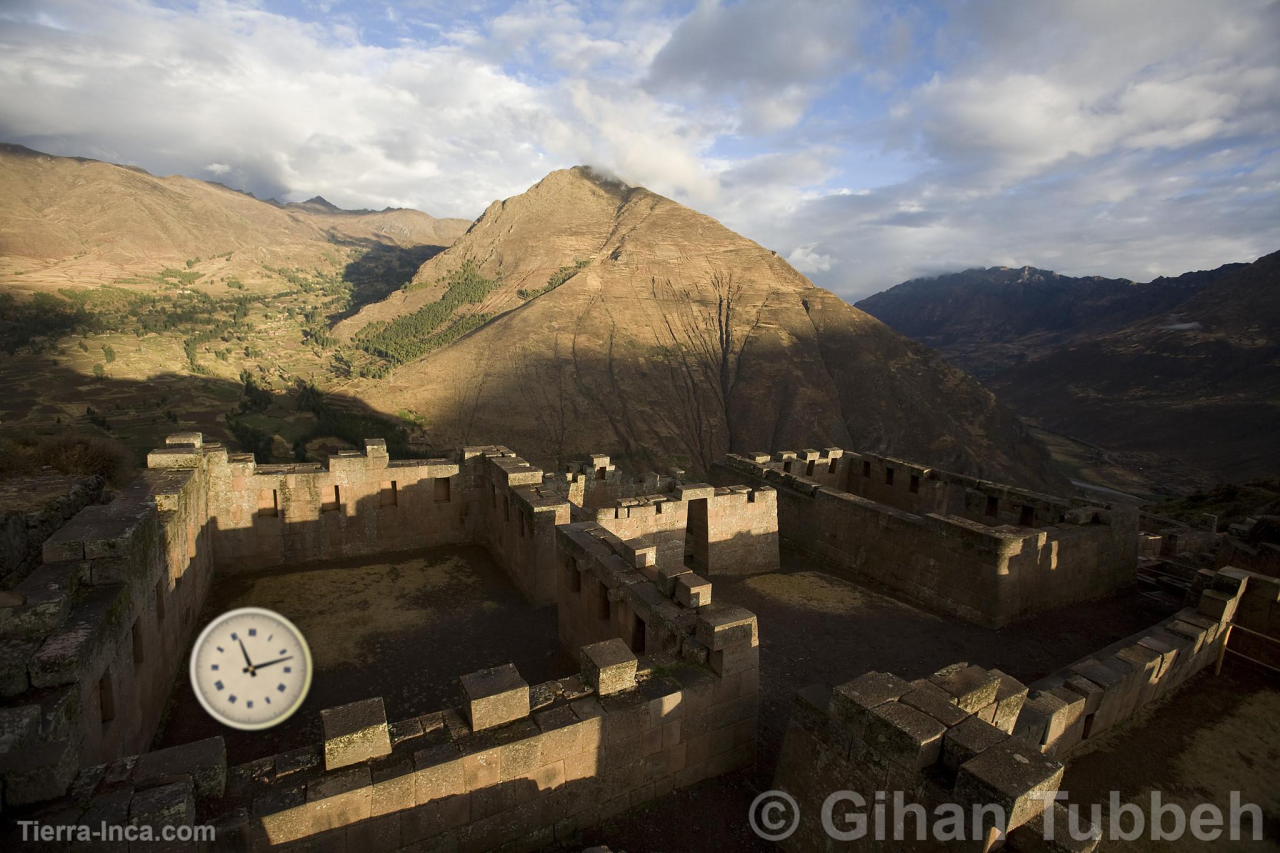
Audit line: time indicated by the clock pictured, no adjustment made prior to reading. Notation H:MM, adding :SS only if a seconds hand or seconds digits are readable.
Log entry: 11:12
